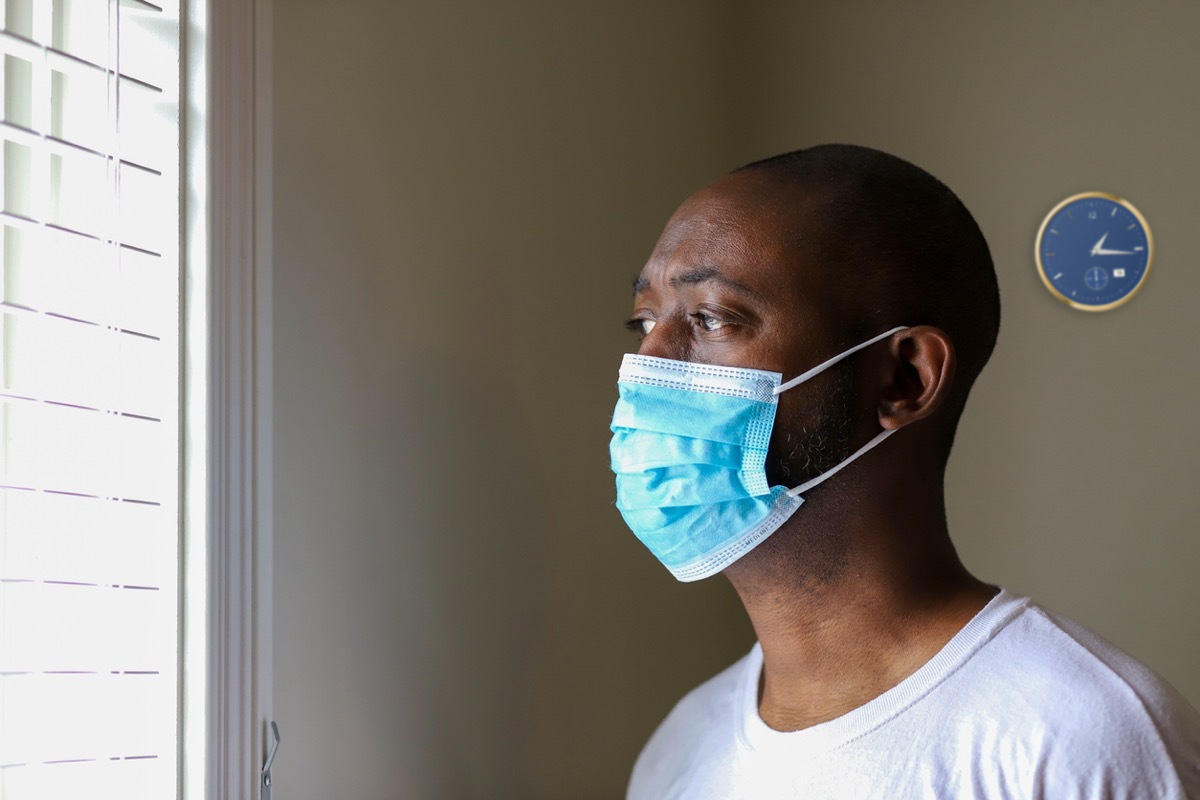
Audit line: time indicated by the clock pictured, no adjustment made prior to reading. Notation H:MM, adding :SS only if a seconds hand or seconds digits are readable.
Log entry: 1:16
